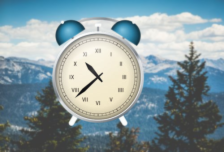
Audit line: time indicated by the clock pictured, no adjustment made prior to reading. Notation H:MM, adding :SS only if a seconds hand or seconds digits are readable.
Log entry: 10:38
